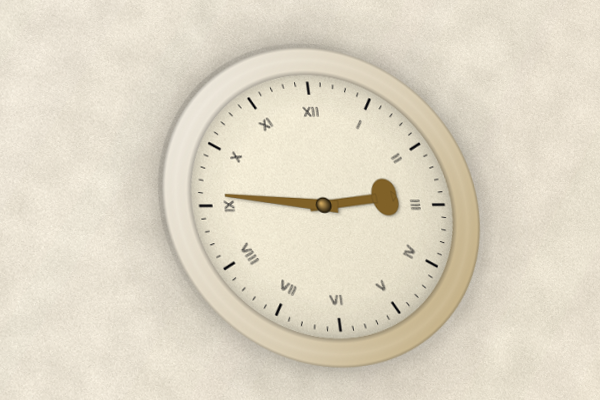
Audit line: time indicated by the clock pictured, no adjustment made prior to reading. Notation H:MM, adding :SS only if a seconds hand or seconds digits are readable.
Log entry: 2:46
